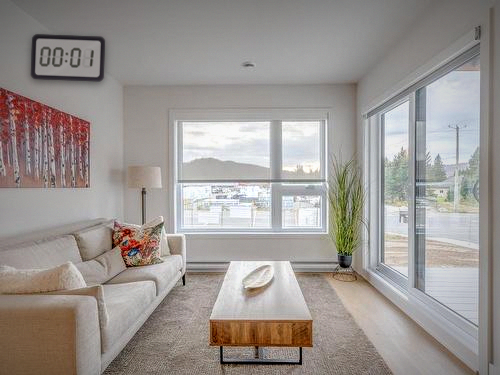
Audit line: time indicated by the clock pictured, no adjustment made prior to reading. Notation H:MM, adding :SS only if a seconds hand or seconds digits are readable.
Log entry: 0:01
